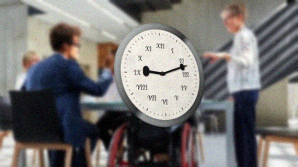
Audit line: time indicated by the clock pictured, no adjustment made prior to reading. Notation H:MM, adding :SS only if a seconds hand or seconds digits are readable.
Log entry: 9:12
